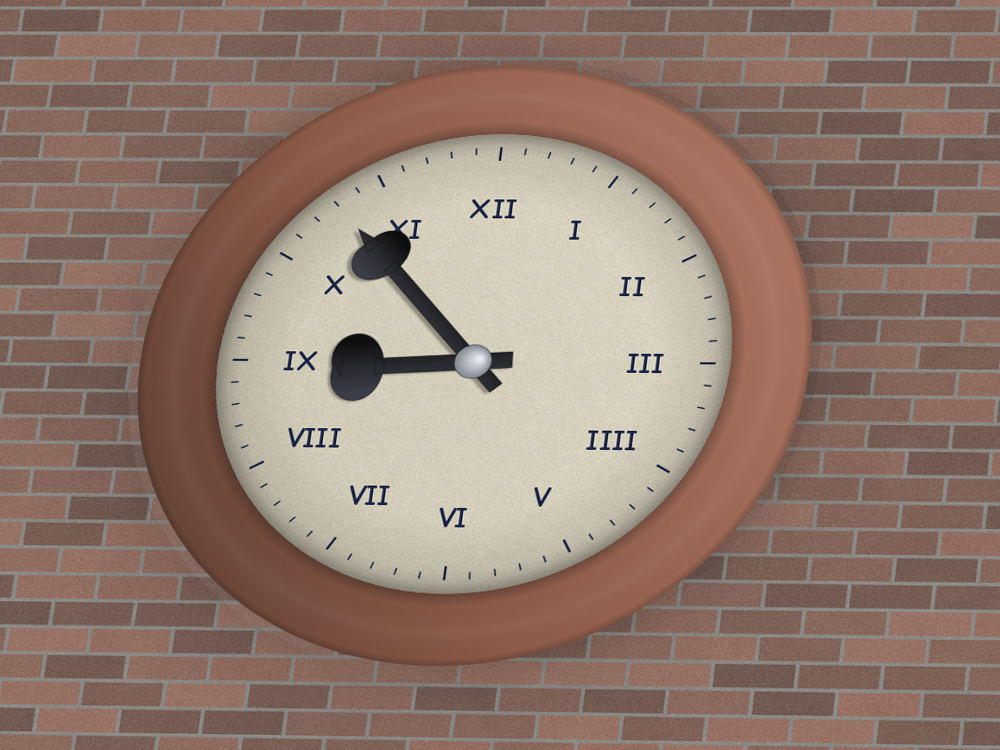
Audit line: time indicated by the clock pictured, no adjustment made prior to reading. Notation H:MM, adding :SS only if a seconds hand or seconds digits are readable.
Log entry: 8:53
